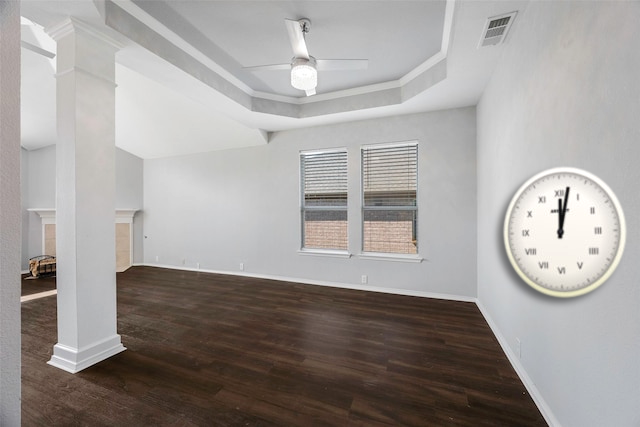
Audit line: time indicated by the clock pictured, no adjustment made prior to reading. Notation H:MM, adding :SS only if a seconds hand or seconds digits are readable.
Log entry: 12:02
